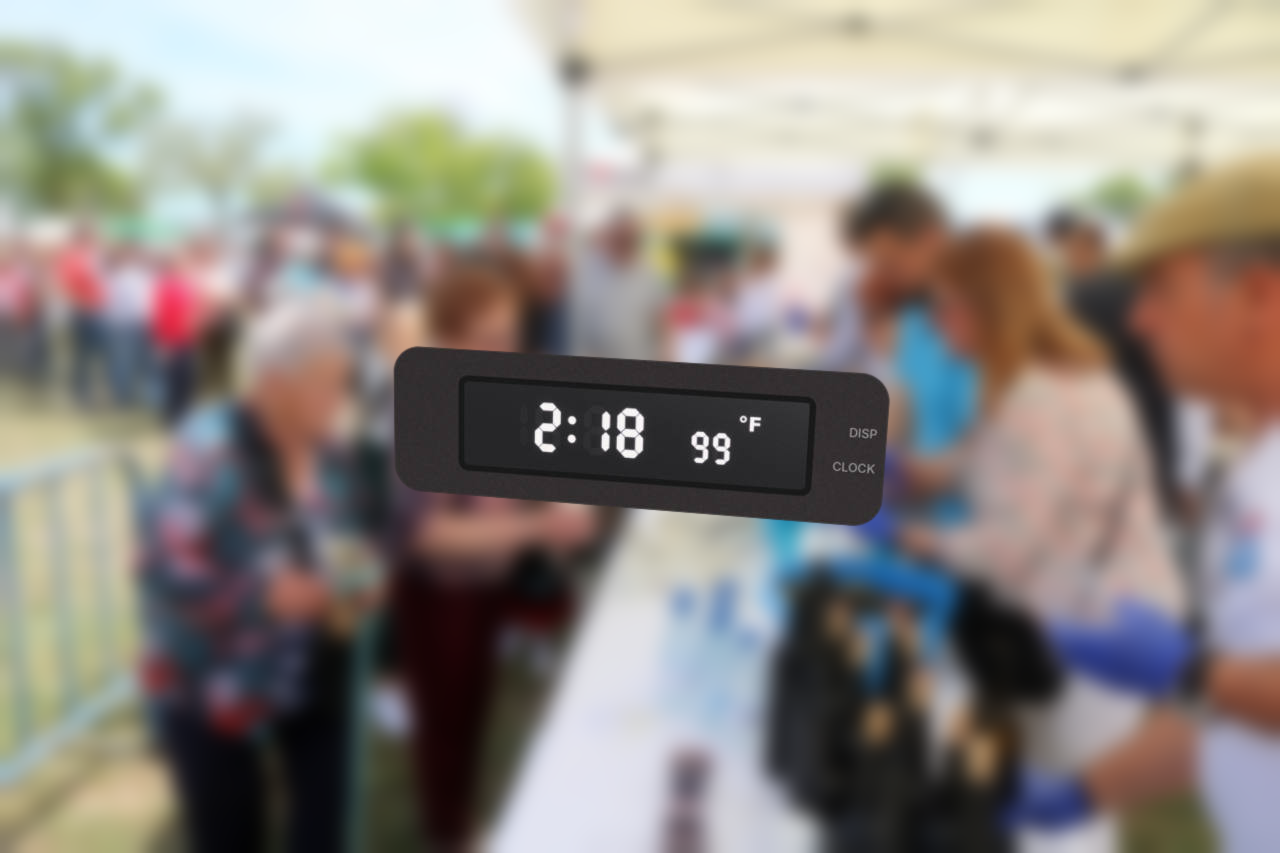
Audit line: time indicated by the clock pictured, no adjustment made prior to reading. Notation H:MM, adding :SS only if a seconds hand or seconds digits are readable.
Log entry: 2:18
